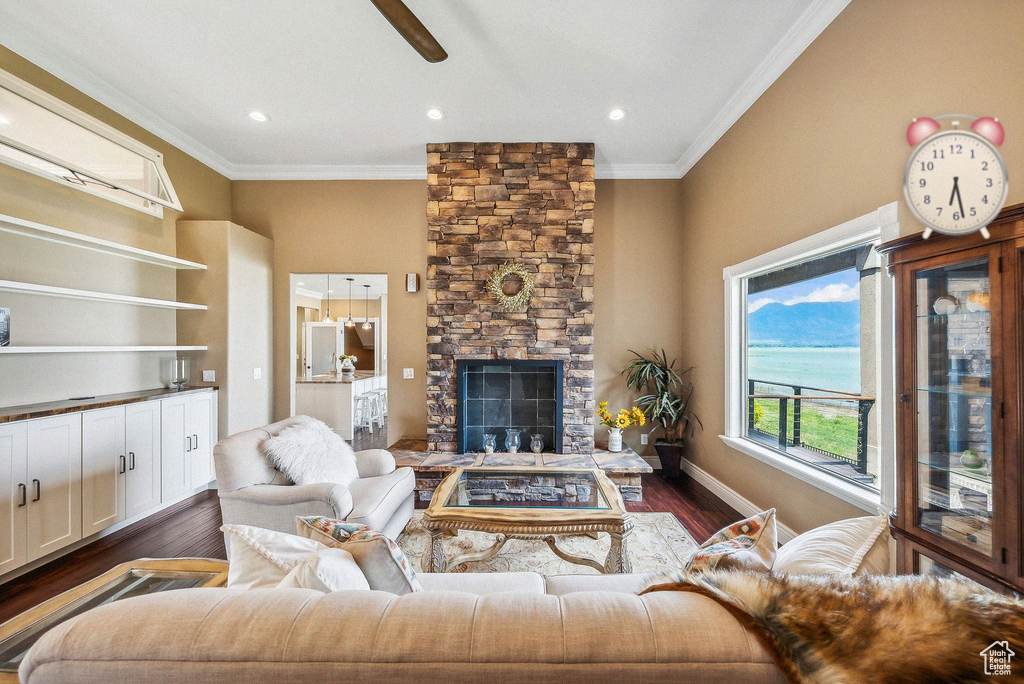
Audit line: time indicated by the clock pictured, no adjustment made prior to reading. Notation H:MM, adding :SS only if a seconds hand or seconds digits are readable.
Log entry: 6:28
